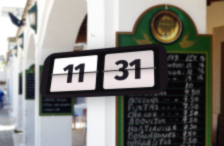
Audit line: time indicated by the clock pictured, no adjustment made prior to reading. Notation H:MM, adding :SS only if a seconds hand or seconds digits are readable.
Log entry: 11:31
